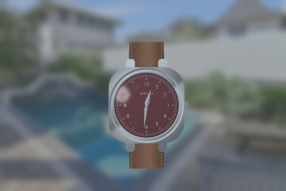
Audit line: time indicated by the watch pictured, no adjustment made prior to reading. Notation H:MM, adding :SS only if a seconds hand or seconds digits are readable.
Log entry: 12:31
